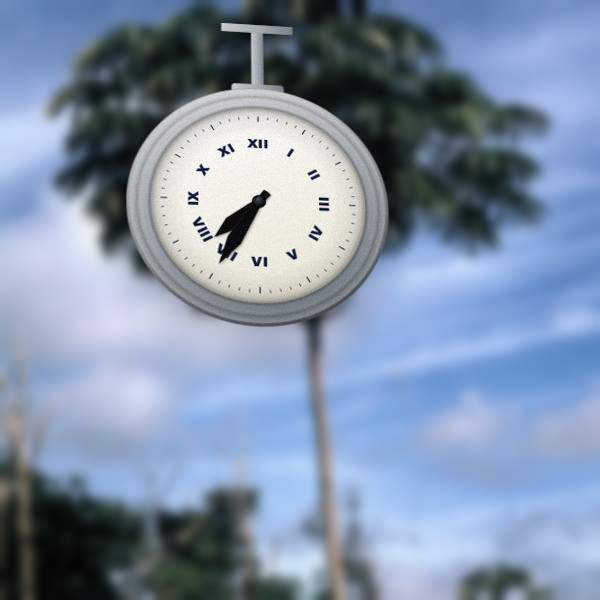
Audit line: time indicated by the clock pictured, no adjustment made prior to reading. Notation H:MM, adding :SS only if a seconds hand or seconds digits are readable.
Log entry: 7:35
